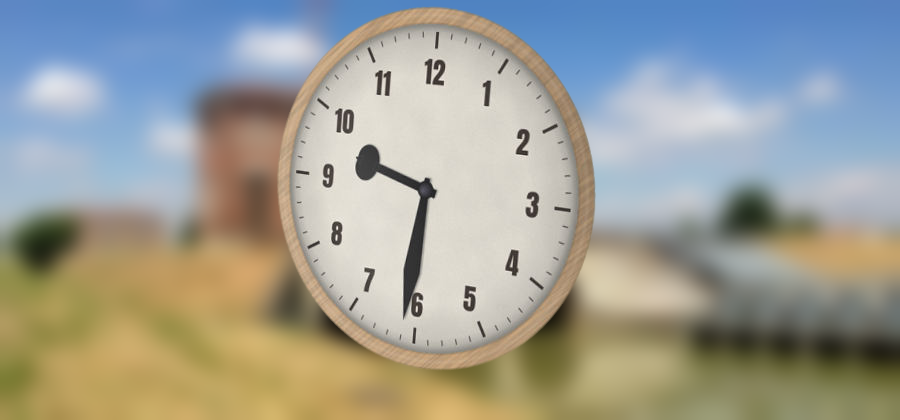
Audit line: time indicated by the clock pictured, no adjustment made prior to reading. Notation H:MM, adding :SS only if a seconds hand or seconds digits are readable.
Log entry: 9:31
